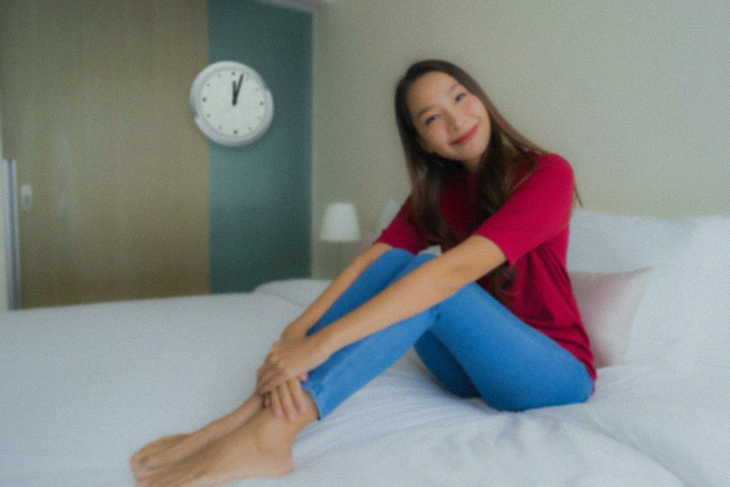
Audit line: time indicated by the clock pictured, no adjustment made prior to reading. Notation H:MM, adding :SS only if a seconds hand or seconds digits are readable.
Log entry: 12:03
